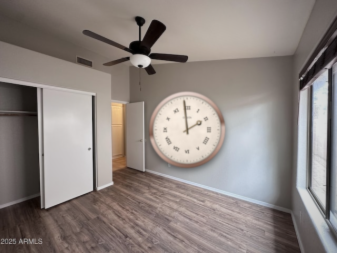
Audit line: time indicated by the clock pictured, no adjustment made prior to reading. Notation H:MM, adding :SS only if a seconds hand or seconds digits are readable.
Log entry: 1:59
